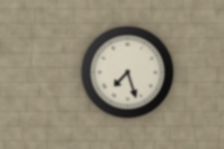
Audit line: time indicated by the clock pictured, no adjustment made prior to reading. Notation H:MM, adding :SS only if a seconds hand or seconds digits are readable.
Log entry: 7:27
